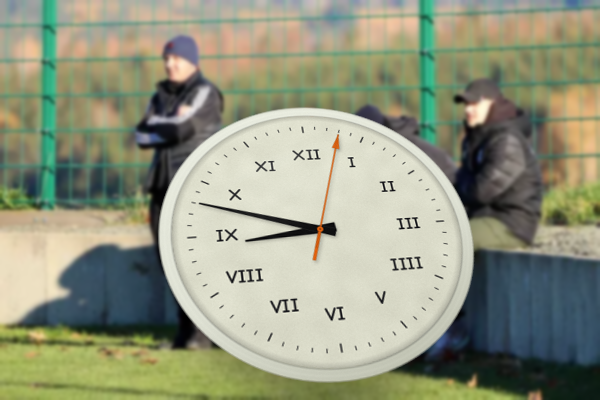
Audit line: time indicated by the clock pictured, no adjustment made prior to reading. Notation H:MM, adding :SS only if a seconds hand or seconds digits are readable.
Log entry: 8:48:03
